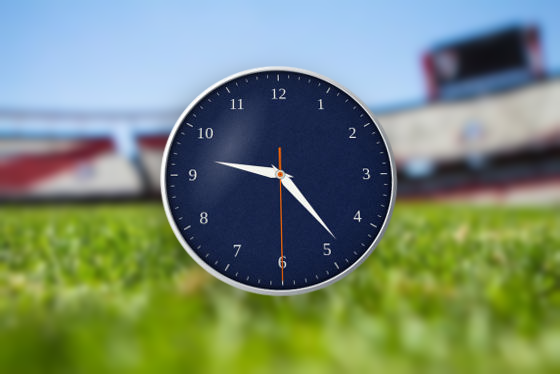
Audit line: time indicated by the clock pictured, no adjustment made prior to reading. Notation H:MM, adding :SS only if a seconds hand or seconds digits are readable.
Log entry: 9:23:30
